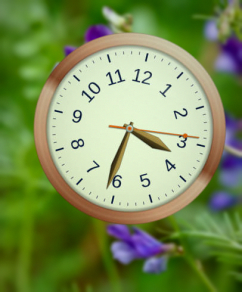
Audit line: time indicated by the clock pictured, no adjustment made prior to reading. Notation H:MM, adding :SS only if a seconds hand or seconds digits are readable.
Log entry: 3:31:14
